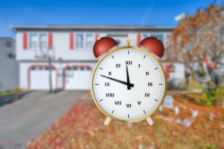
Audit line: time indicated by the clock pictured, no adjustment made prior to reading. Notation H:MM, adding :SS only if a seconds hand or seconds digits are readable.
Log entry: 11:48
